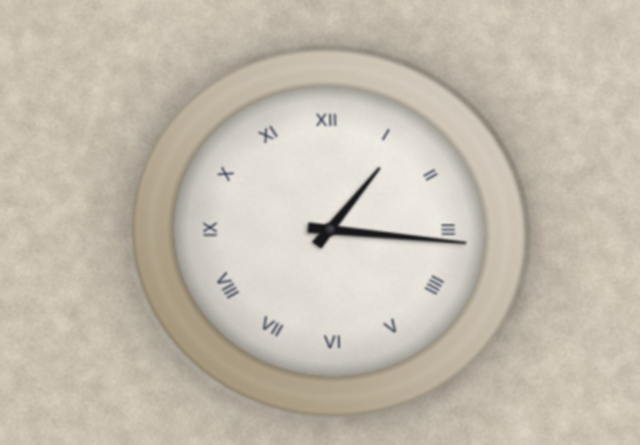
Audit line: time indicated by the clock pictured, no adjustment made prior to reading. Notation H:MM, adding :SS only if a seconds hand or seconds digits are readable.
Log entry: 1:16
